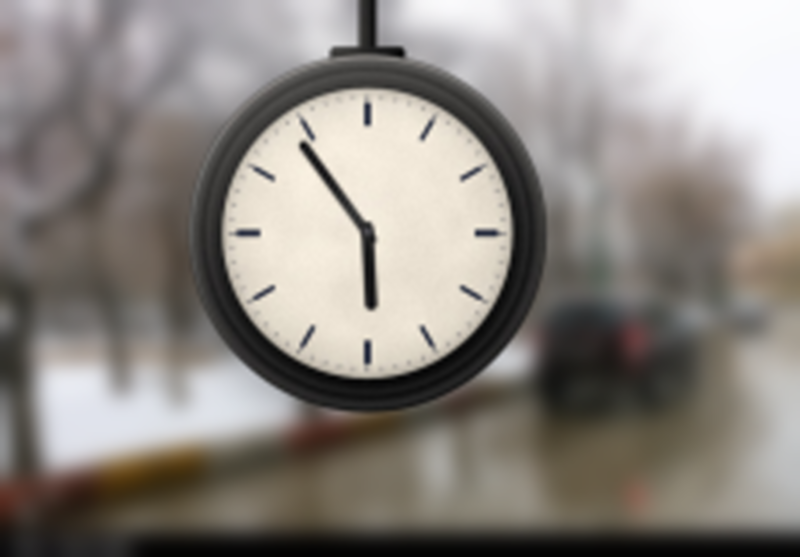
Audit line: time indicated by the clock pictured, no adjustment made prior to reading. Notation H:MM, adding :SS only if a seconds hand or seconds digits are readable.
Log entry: 5:54
